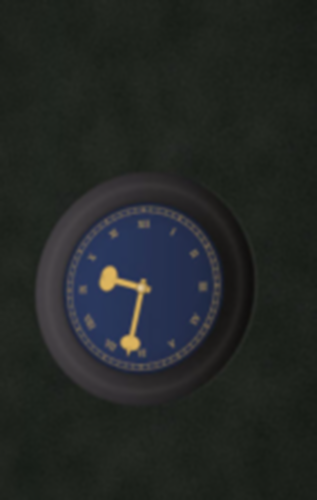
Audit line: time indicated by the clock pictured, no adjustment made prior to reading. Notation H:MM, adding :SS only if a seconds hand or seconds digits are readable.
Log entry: 9:32
